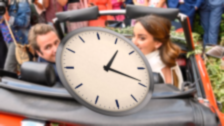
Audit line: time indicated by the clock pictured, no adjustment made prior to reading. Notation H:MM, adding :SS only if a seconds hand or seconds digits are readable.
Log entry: 1:19
